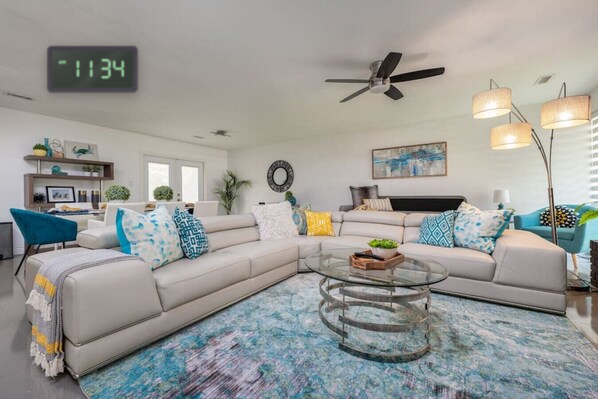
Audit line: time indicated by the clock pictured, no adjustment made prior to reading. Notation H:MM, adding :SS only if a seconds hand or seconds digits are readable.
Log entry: 11:34
